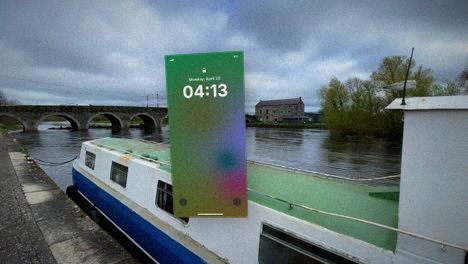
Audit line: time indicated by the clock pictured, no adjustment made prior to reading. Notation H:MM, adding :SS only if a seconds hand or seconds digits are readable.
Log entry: 4:13
